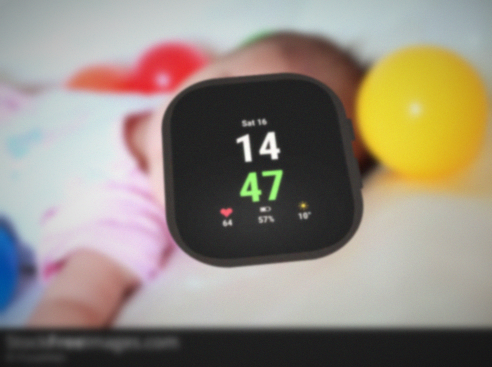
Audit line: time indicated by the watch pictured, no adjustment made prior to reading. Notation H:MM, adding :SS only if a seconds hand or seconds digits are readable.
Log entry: 14:47
